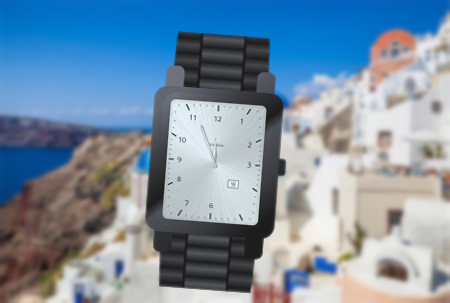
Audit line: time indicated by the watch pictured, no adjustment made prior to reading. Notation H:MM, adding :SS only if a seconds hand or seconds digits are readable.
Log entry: 11:56
